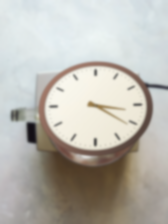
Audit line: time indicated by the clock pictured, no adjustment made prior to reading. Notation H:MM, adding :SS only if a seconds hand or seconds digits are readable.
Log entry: 3:21
